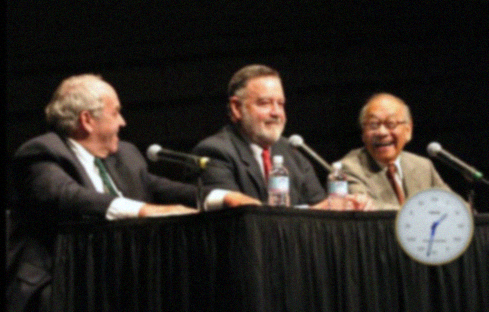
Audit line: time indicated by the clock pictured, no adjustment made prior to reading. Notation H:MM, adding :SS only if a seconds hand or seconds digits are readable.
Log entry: 1:32
